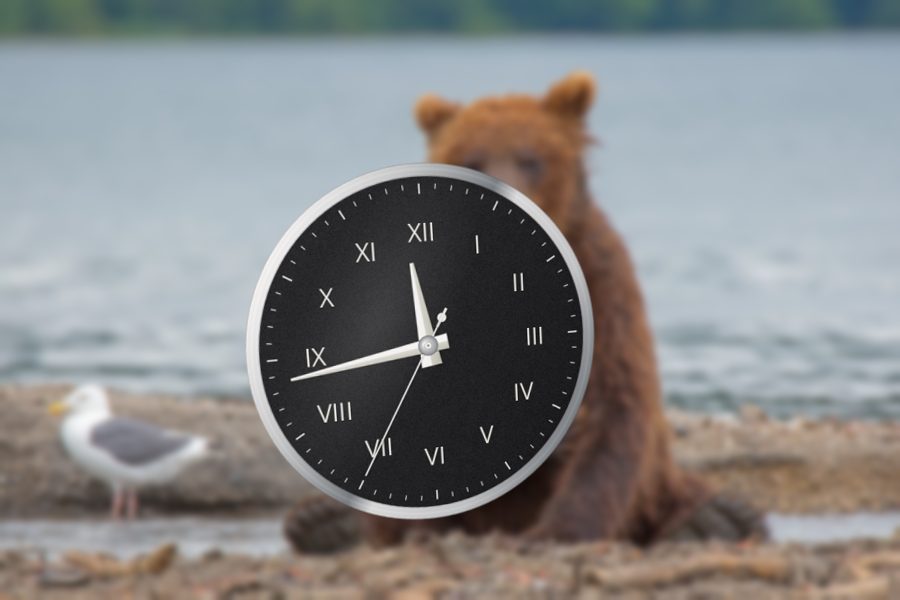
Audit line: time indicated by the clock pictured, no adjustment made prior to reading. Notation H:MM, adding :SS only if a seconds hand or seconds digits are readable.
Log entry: 11:43:35
